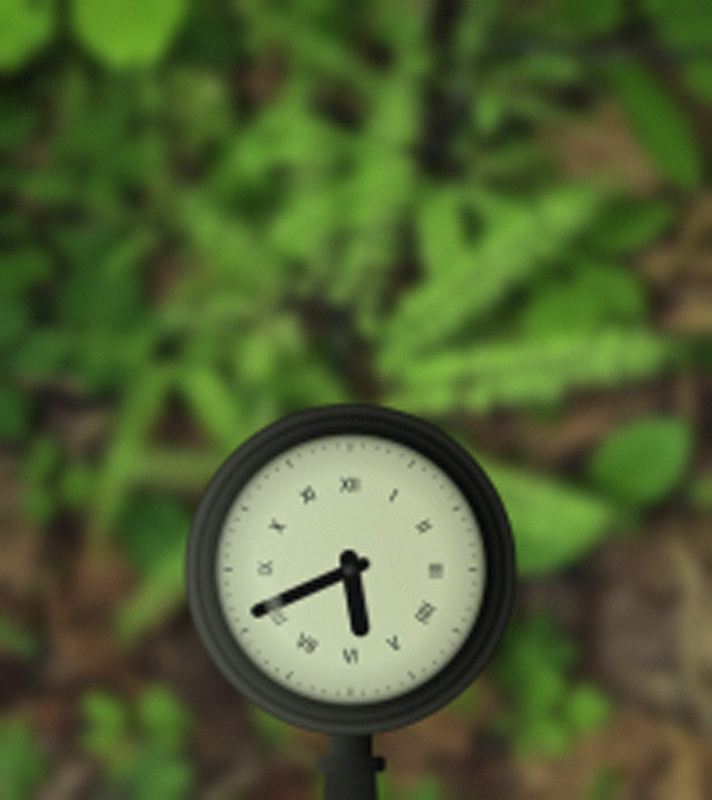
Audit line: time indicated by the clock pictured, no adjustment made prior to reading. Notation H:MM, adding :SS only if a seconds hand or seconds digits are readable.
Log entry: 5:41
